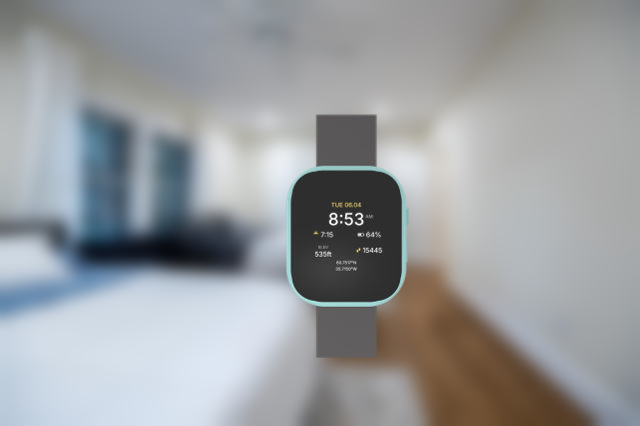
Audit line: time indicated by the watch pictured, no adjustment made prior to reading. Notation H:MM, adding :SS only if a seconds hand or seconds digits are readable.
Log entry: 8:53
